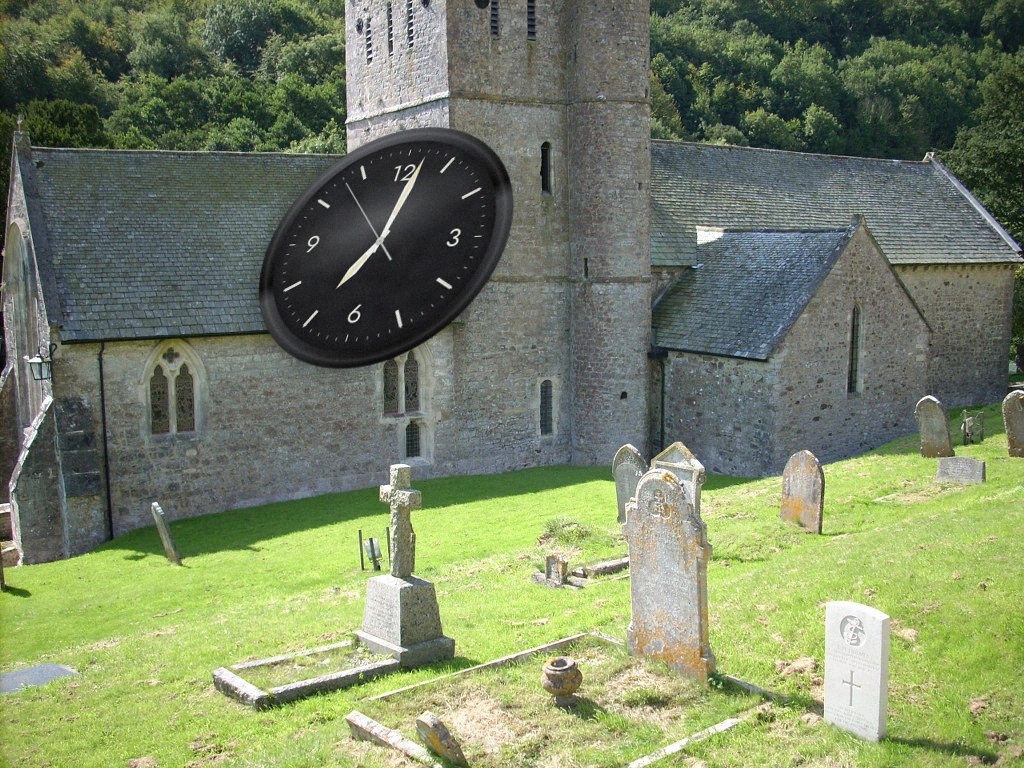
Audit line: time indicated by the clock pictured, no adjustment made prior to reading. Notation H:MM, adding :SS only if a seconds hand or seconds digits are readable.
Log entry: 7:01:53
